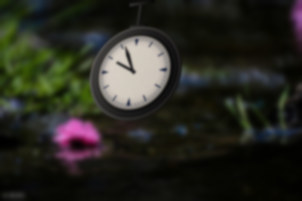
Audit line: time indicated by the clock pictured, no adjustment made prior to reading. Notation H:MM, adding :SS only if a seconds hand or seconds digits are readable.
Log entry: 9:56
